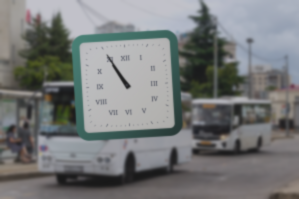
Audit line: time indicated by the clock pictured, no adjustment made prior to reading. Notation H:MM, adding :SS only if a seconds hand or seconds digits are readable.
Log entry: 10:55
